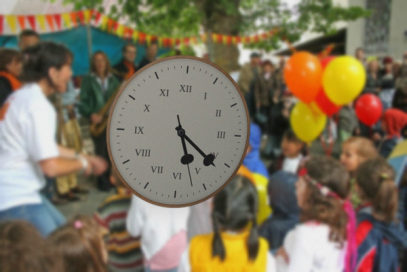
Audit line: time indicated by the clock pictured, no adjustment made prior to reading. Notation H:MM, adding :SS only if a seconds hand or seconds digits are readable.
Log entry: 5:21:27
